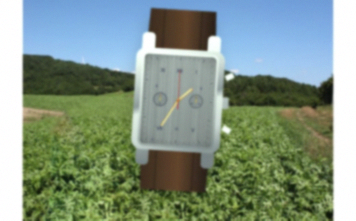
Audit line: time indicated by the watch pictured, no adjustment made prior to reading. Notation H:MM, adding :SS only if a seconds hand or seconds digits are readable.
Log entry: 1:35
